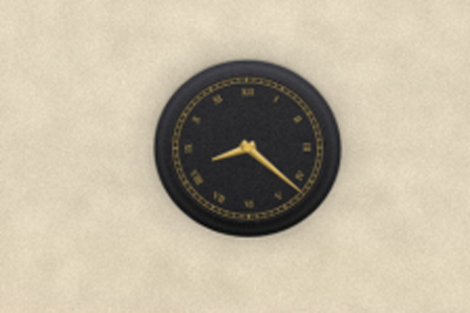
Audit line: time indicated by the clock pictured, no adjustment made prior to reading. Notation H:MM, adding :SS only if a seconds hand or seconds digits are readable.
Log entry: 8:22
